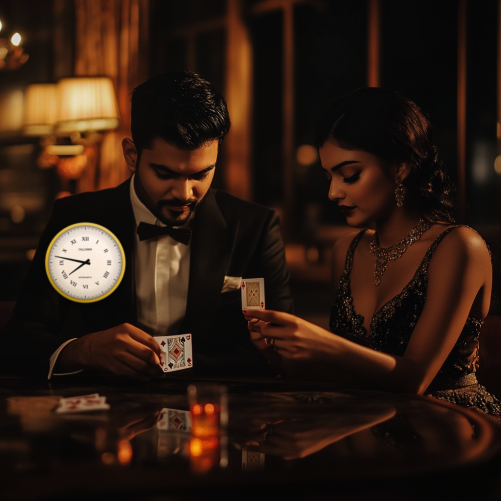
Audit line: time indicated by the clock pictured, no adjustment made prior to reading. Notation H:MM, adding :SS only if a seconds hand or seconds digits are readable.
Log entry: 7:47
